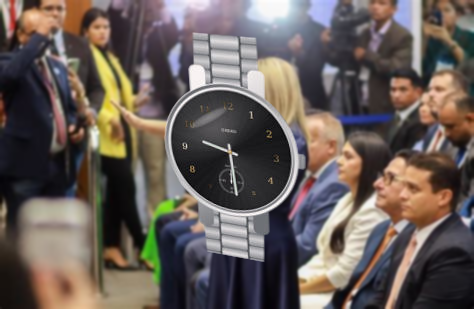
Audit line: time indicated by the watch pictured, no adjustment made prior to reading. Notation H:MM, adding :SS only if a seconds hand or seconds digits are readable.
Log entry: 9:29
